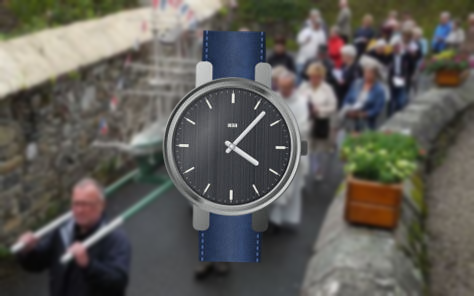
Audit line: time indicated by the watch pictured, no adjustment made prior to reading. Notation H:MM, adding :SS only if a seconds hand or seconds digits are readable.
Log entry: 4:07
